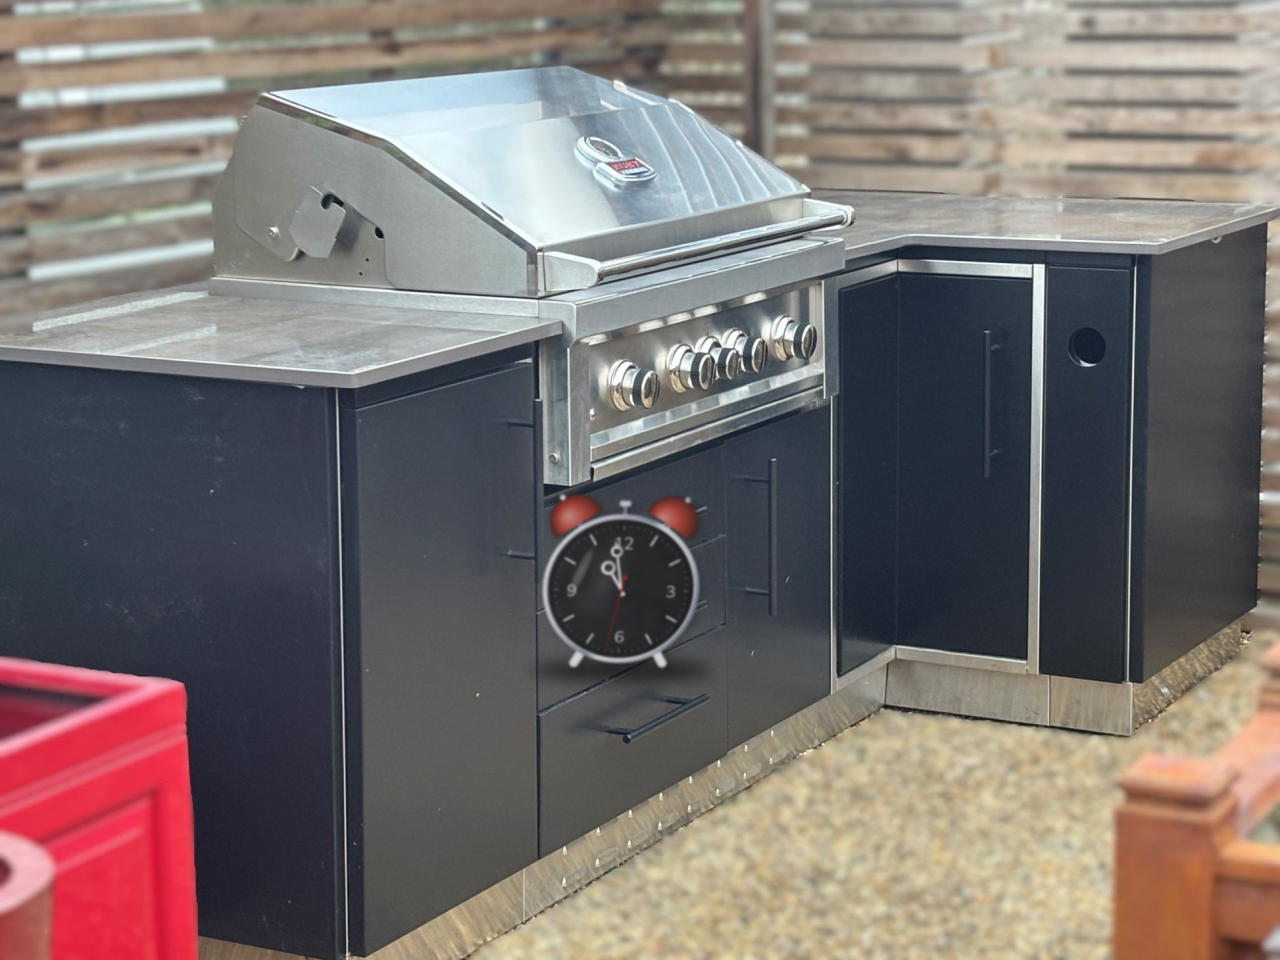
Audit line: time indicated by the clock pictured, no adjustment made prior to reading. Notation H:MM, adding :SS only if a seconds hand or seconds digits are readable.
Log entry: 10:58:32
